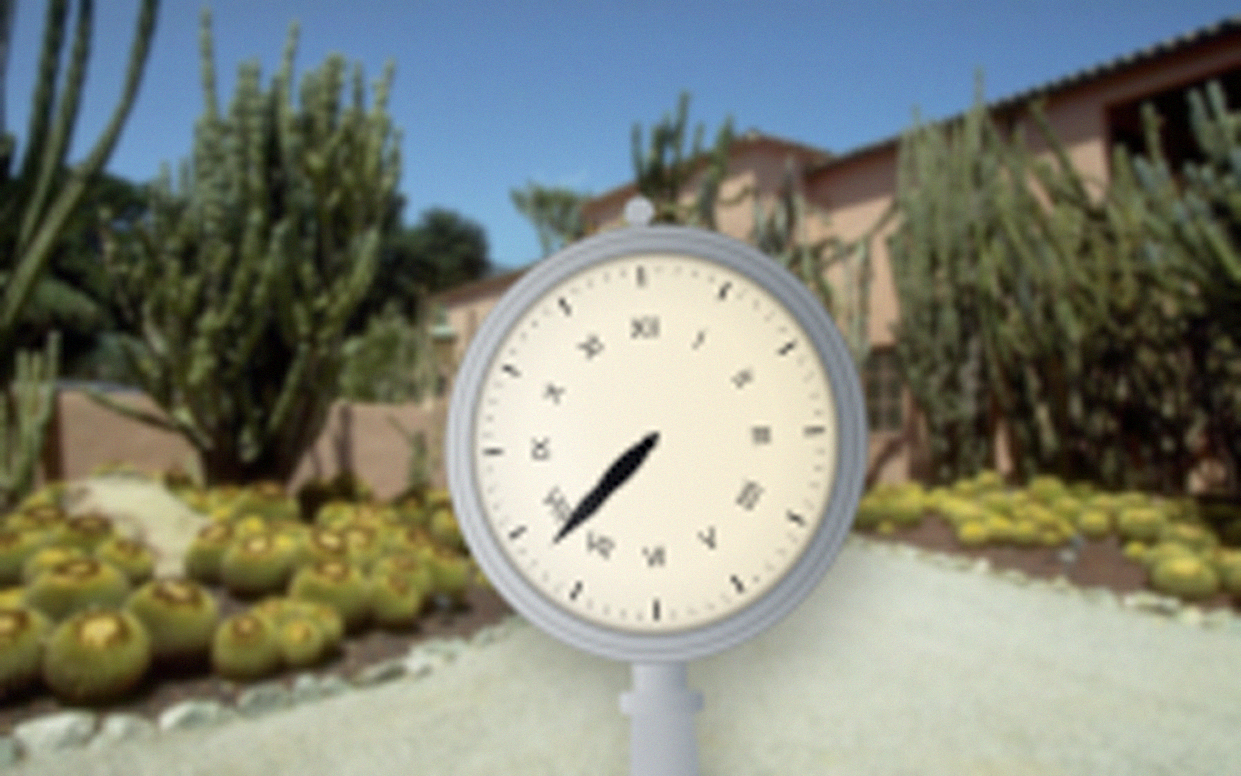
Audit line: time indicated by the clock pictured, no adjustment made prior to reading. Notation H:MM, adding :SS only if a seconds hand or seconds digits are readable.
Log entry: 7:38
